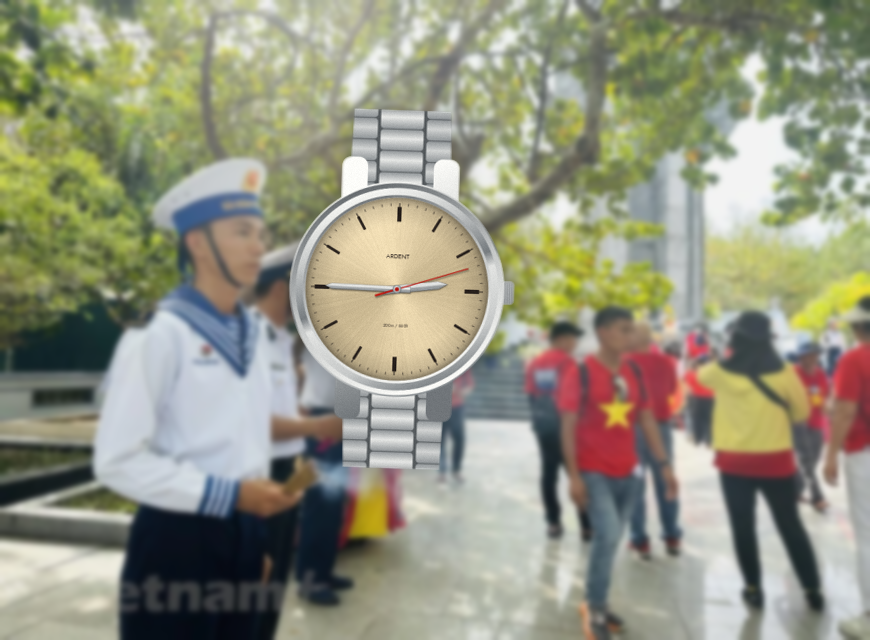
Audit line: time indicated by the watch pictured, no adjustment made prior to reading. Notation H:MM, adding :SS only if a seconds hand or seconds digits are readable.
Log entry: 2:45:12
